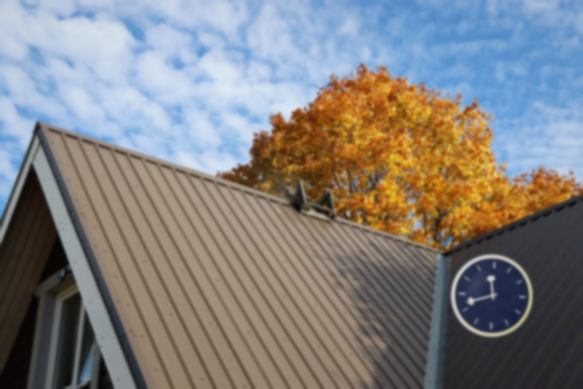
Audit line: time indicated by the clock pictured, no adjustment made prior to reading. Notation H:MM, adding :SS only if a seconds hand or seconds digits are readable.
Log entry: 11:42
